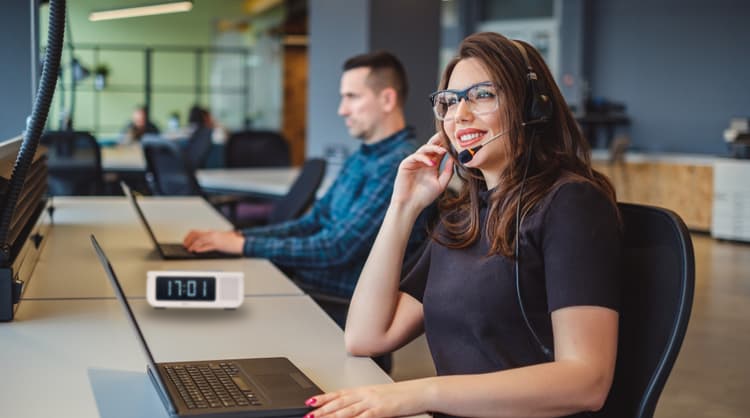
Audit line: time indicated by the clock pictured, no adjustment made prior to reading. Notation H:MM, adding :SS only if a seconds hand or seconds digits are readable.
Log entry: 17:01
